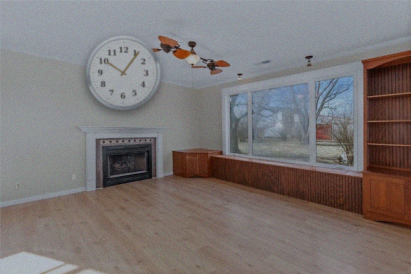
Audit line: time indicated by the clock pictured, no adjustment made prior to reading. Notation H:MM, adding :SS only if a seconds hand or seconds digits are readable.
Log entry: 10:06
